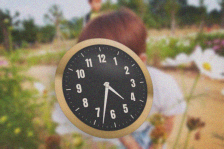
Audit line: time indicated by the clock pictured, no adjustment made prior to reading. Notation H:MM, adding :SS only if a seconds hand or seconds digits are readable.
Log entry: 4:33
